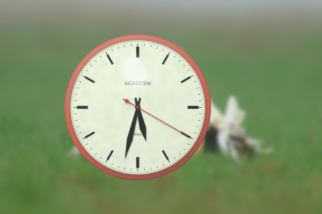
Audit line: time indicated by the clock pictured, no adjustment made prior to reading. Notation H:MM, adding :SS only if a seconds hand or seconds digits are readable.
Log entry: 5:32:20
